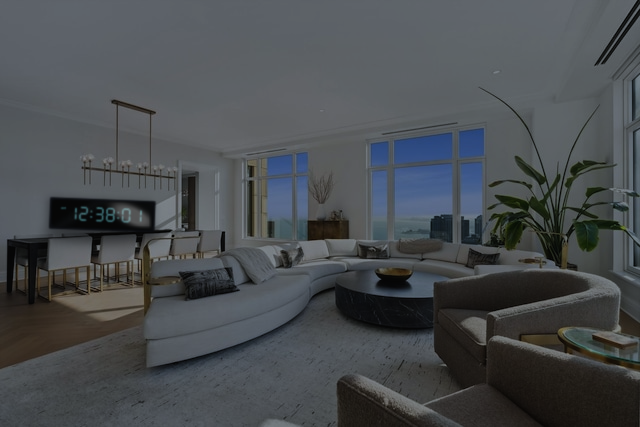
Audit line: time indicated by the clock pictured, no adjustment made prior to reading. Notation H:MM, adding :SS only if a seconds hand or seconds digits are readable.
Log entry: 12:38:01
